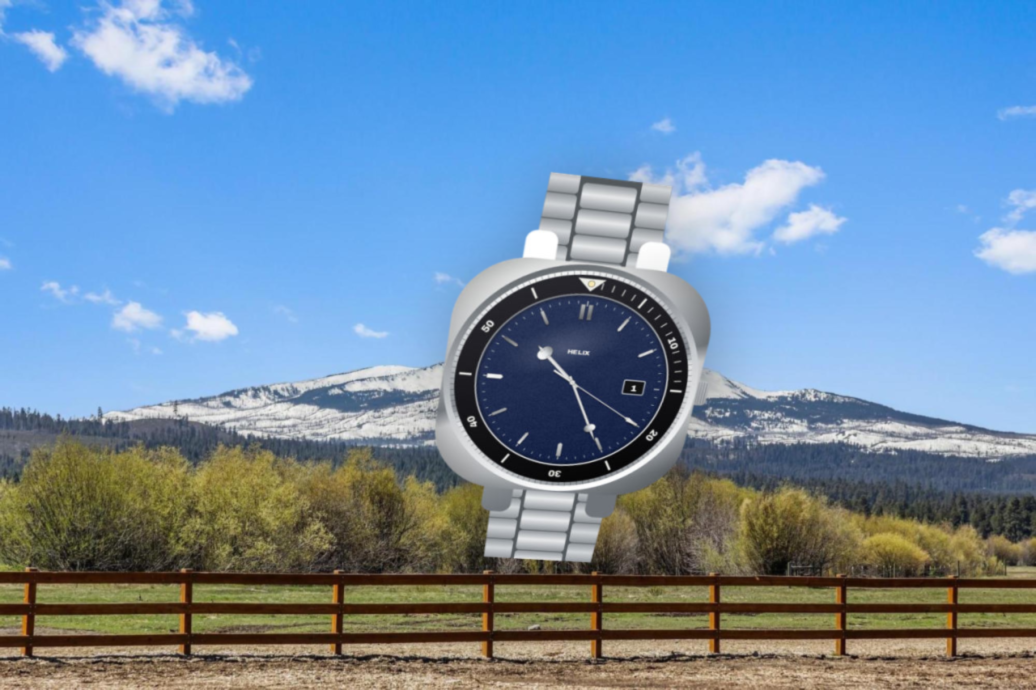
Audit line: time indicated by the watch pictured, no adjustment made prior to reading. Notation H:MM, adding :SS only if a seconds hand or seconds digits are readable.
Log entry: 10:25:20
